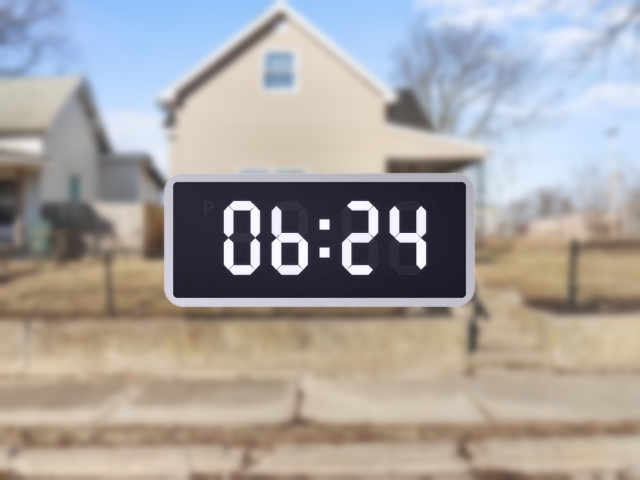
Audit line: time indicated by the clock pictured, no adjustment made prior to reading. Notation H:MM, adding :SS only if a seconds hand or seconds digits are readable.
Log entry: 6:24
